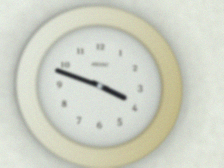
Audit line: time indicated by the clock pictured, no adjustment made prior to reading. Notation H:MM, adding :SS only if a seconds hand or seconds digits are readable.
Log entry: 3:48
